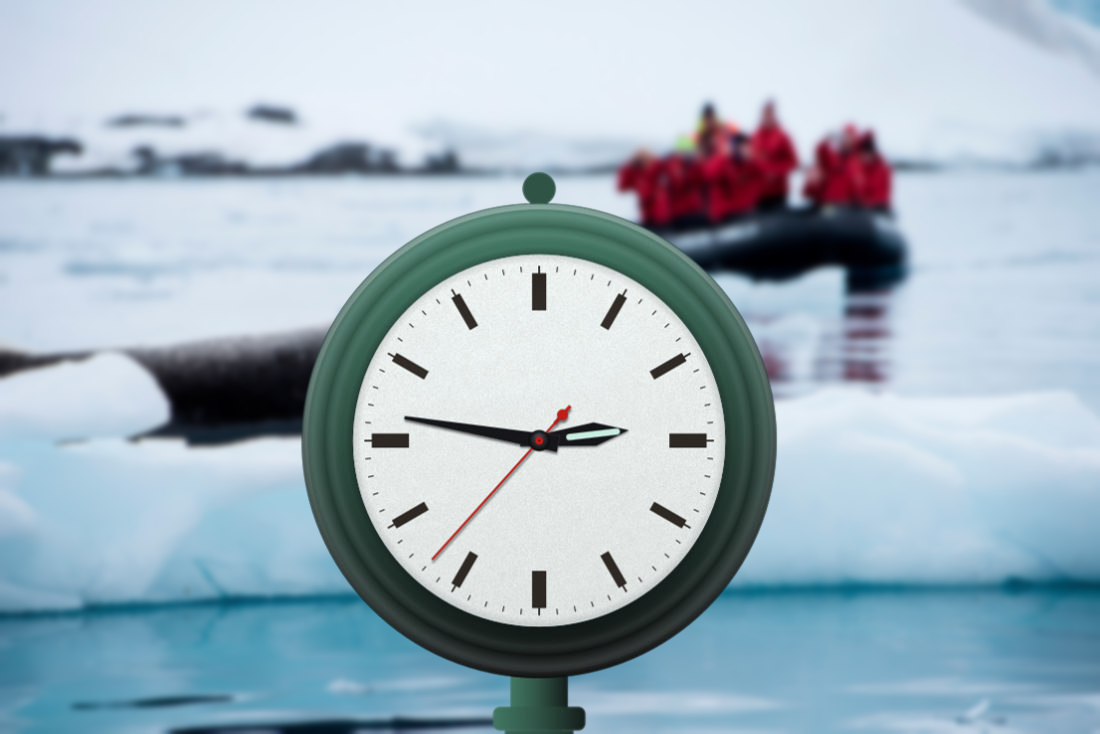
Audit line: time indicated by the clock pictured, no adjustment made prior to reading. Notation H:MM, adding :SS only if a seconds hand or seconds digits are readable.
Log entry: 2:46:37
